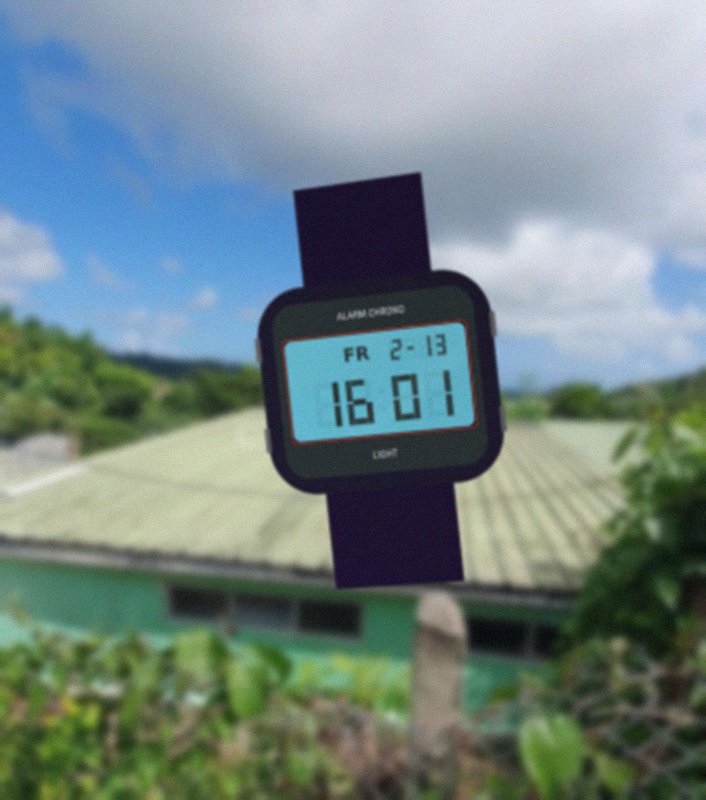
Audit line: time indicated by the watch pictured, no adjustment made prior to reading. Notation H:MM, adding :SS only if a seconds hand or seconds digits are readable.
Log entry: 16:01
